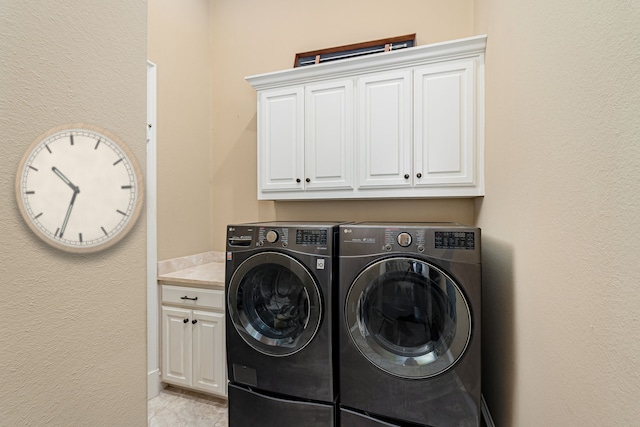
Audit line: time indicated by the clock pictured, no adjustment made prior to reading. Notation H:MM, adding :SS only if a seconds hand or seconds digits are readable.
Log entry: 10:34
